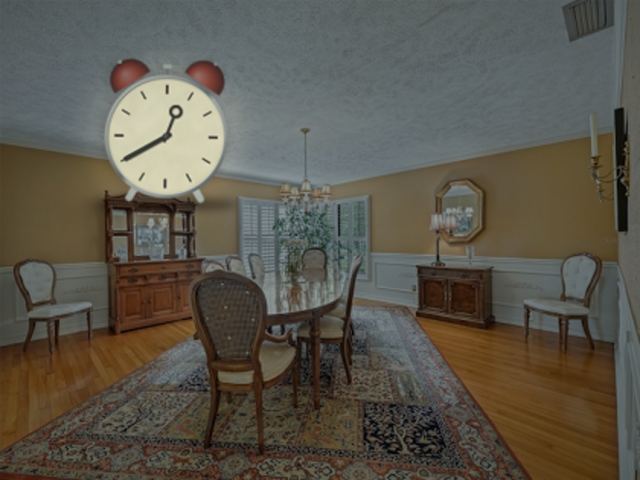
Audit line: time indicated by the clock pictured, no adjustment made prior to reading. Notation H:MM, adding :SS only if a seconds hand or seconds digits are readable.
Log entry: 12:40
